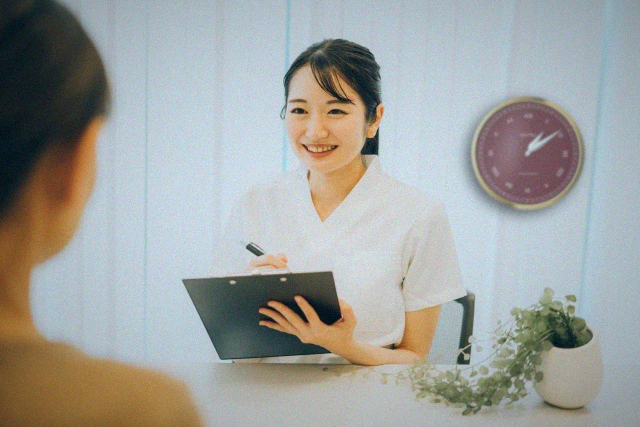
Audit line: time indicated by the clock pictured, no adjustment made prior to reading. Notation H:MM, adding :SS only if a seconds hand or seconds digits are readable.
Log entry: 1:09
